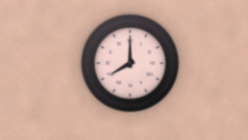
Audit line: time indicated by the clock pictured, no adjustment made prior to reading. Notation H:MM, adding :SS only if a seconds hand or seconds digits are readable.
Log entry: 8:00
